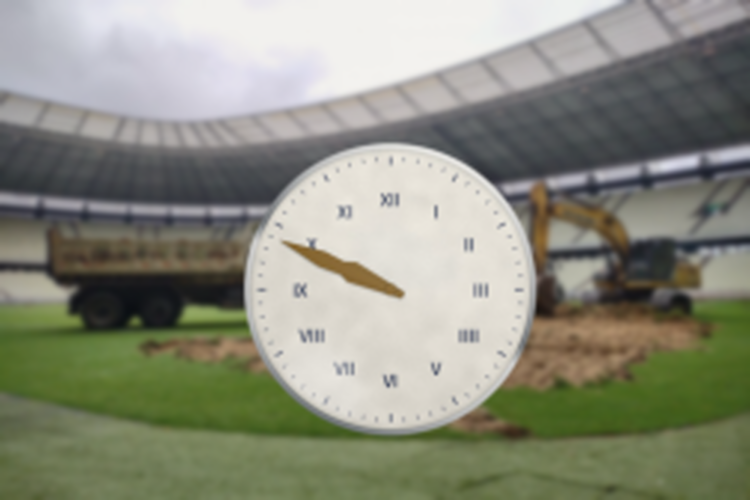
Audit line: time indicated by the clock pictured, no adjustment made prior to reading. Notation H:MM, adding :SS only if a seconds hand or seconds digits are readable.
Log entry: 9:49
